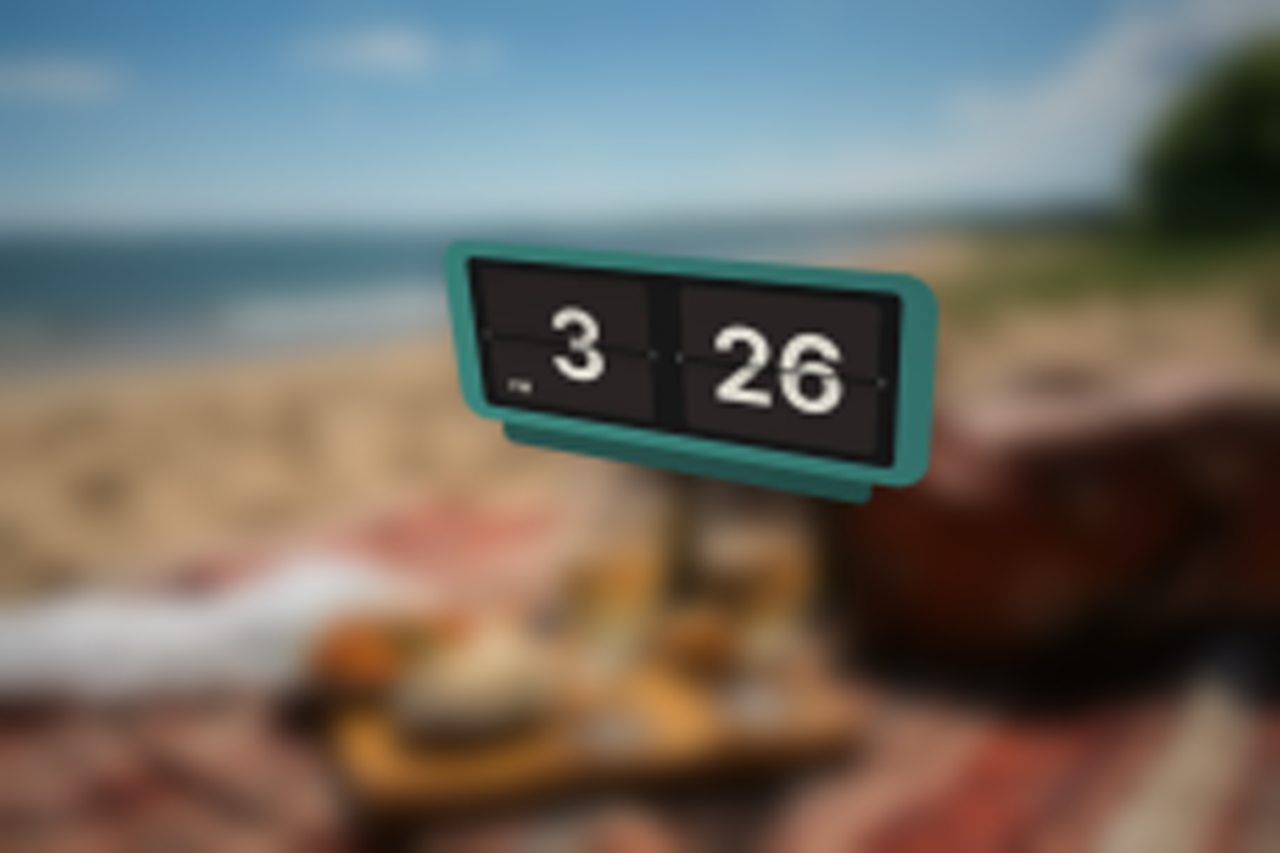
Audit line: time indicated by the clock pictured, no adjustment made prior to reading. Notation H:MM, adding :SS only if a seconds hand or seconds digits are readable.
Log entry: 3:26
